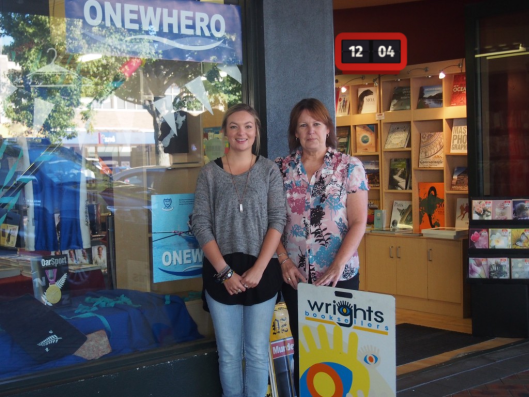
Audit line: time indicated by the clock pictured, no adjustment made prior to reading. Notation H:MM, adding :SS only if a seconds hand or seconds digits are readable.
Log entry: 12:04
